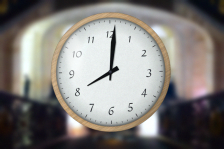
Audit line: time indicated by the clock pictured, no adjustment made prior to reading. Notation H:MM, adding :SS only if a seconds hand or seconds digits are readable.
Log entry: 8:01
